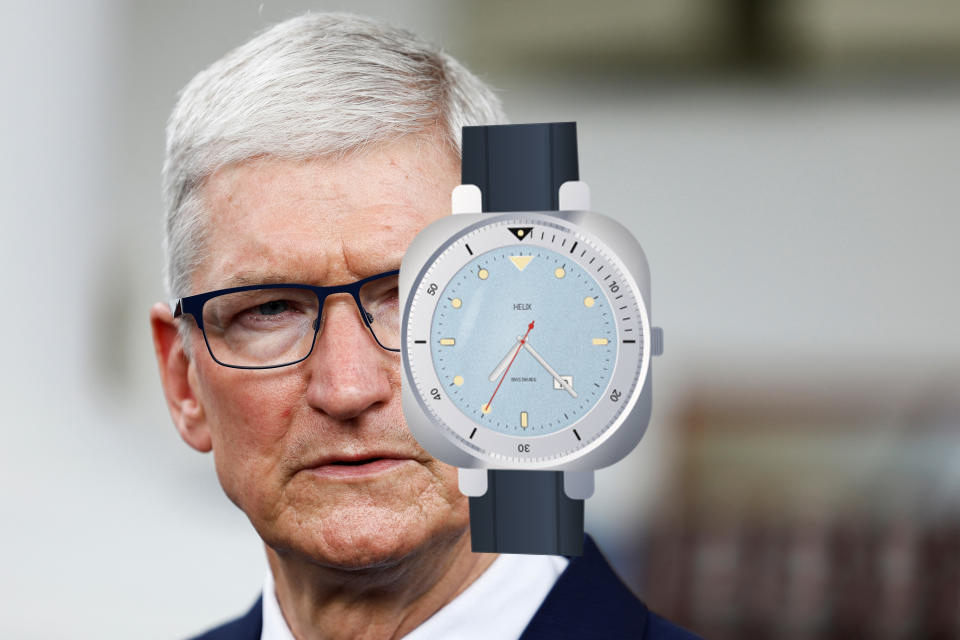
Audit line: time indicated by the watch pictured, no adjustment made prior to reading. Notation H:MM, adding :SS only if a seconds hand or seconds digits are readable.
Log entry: 7:22:35
